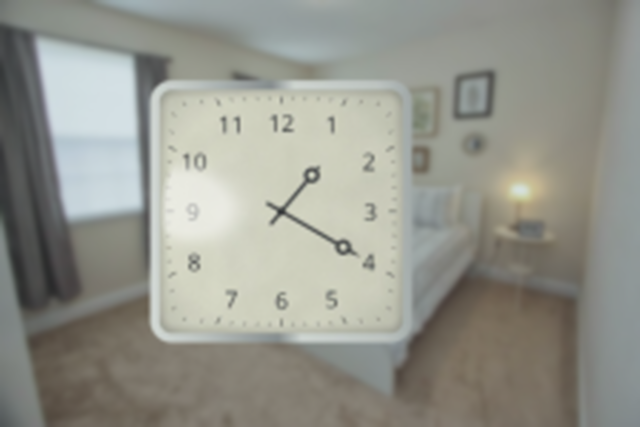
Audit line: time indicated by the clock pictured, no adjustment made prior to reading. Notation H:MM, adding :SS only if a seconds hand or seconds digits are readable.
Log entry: 1:20
